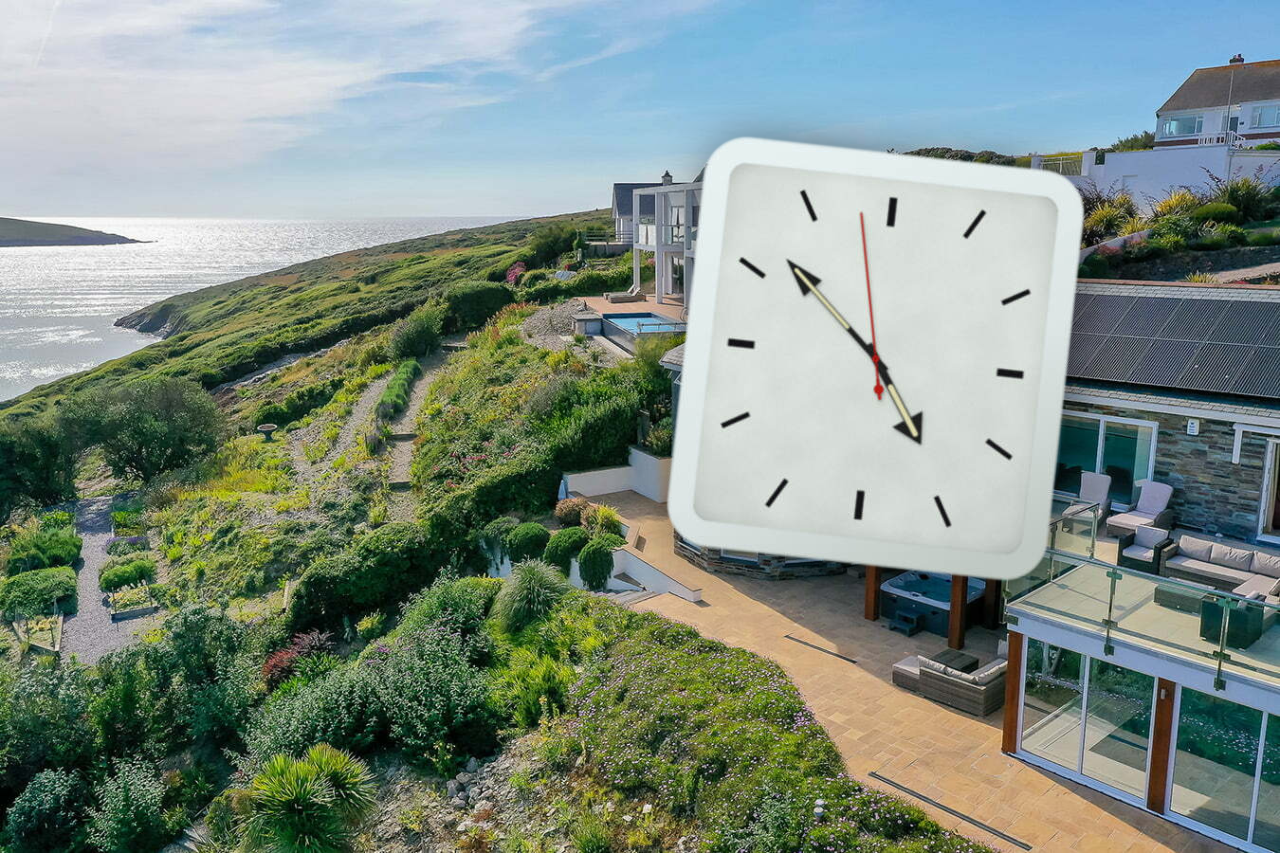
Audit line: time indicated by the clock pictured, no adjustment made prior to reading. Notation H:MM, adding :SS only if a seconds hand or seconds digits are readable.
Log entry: 4:51:58
